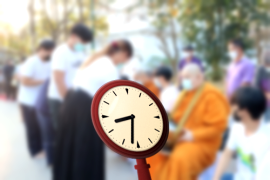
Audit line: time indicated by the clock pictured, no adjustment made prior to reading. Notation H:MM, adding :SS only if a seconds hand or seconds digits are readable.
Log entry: 8:32
